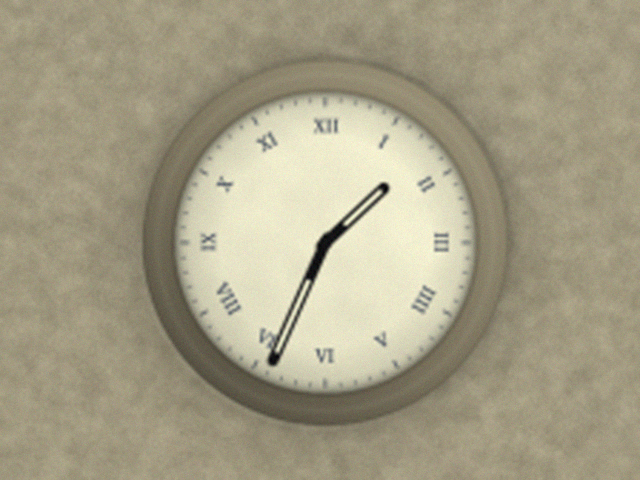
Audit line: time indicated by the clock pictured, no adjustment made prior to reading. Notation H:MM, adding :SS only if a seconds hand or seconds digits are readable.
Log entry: 1:34
